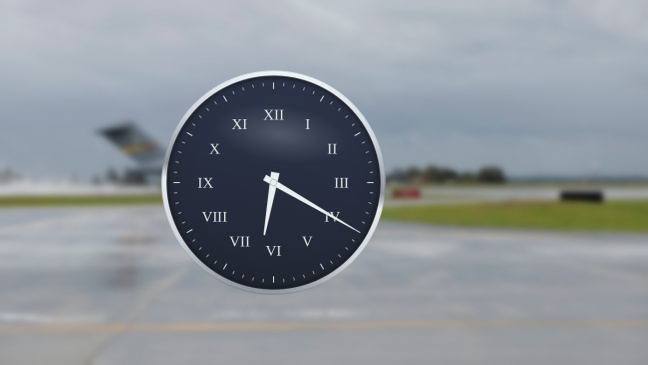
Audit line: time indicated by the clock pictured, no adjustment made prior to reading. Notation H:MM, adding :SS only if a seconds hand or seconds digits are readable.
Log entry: 6:20
